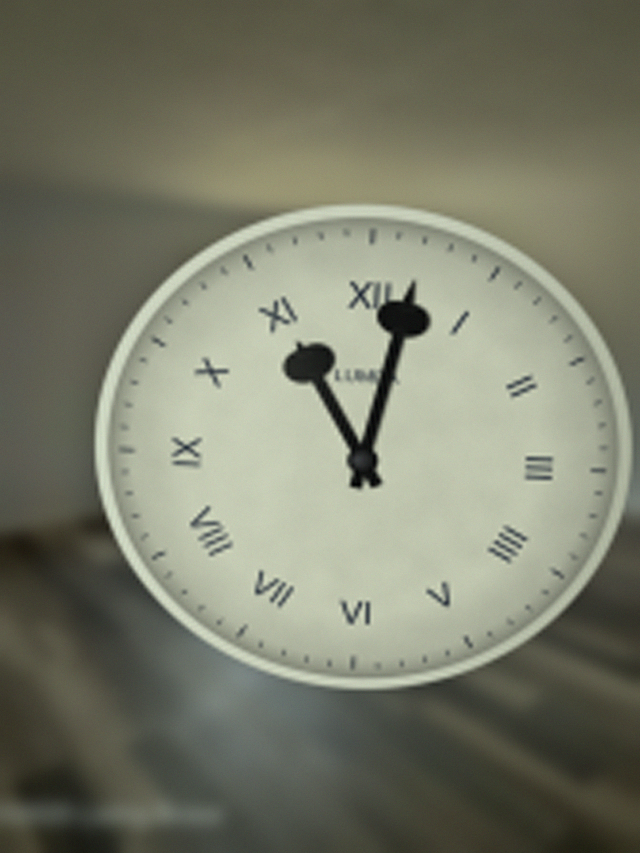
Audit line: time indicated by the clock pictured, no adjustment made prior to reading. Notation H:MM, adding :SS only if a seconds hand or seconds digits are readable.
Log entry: 11:02
